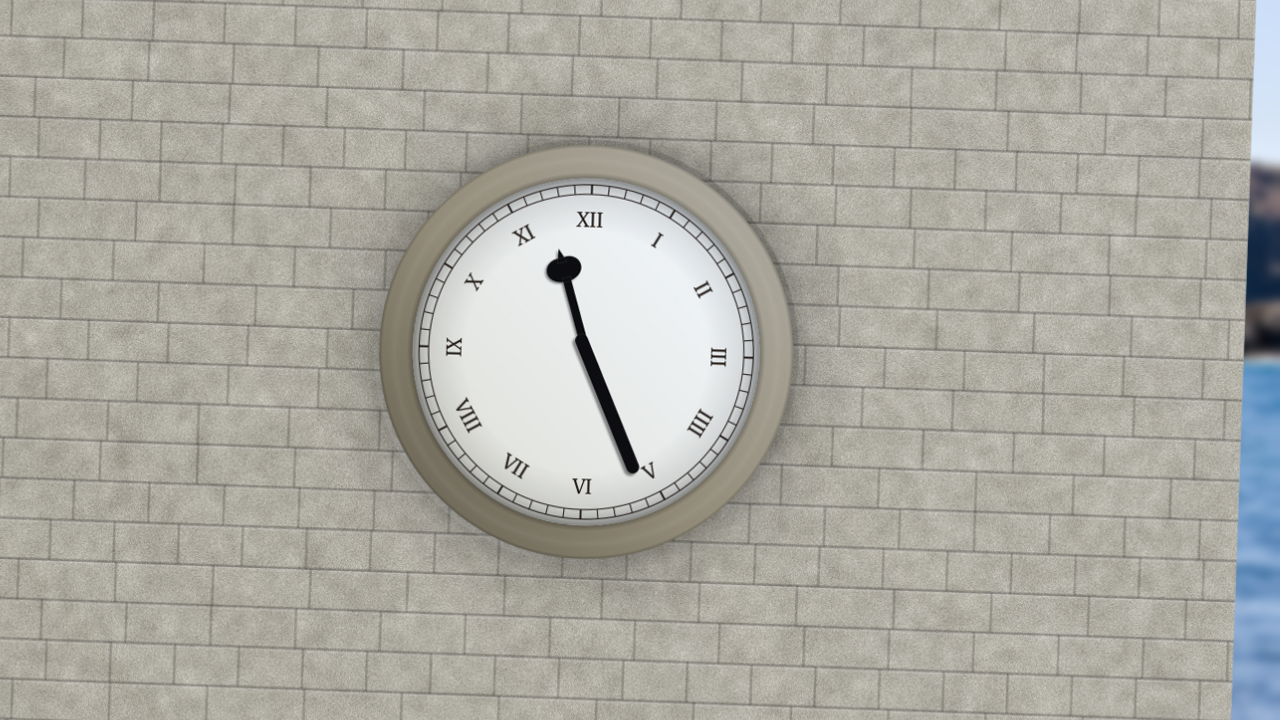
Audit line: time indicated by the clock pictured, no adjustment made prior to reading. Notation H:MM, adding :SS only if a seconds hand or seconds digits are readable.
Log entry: 11:26
